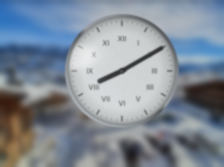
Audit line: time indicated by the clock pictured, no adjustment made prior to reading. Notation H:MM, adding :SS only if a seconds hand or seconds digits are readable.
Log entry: 8:10
